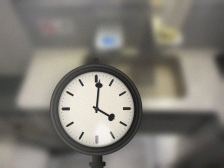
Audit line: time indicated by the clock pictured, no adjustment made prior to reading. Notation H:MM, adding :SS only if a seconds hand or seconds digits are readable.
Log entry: 4:01
